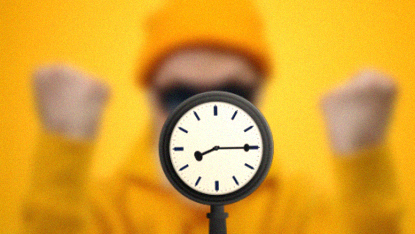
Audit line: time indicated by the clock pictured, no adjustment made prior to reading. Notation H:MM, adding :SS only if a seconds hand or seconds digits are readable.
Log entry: 8:15
